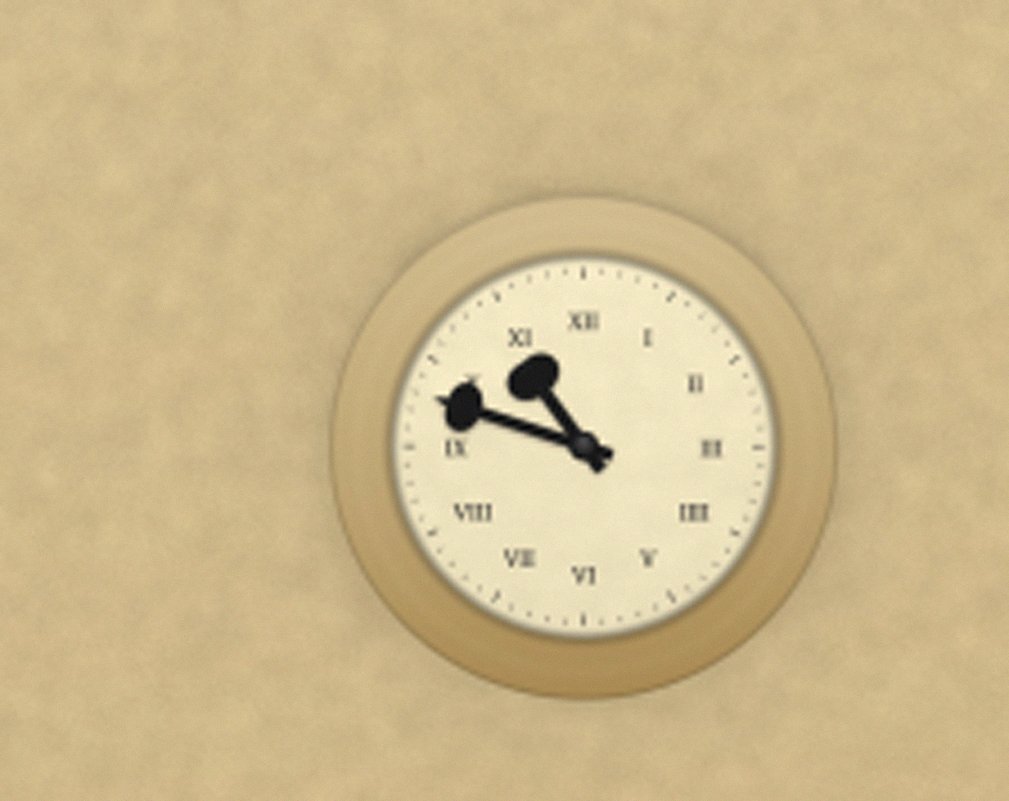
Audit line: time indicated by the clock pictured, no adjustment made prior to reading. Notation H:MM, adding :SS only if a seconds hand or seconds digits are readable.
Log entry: 10:48
